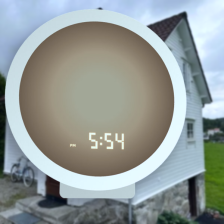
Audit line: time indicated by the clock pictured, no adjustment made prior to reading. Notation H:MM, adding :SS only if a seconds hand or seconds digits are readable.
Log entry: 5:54
